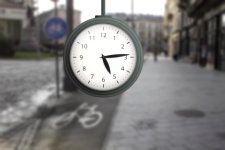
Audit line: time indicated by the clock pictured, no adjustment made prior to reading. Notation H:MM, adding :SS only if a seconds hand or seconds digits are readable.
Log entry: 5:14
